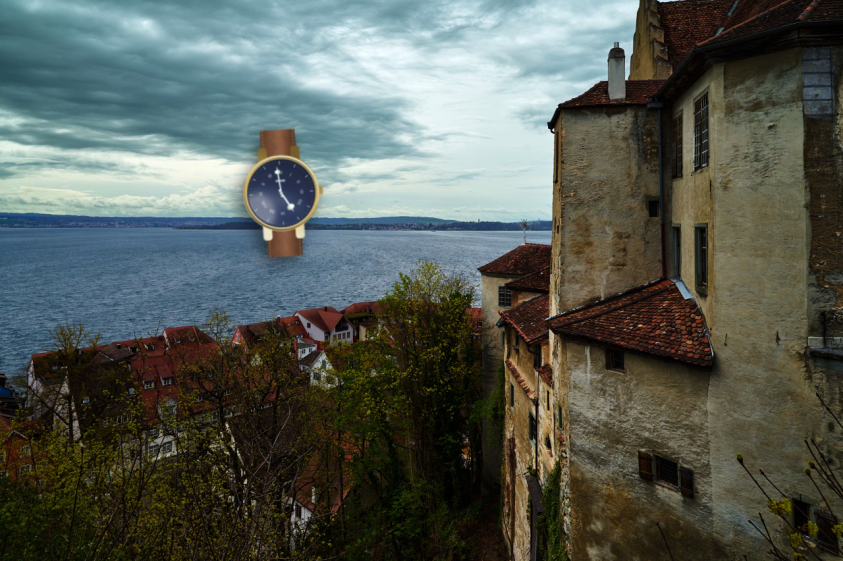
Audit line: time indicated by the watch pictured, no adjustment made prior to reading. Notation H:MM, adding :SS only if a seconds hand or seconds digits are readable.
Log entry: 4:59
